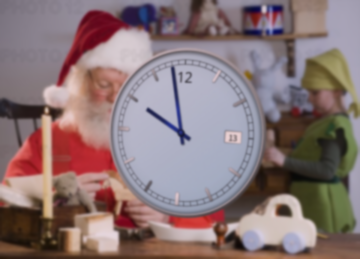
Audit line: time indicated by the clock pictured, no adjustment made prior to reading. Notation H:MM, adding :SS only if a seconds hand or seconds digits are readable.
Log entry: 9:58
